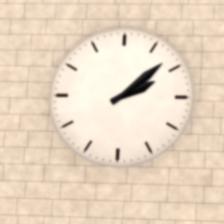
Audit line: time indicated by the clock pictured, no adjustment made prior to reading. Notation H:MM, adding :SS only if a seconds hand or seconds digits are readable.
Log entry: 2:08
